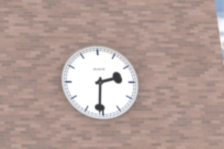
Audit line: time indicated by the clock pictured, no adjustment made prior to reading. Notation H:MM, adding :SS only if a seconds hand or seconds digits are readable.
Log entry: 2:31
